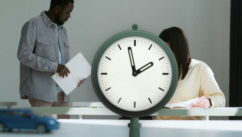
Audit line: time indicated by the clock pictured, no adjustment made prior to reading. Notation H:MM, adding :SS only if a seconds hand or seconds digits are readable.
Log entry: 1:58
